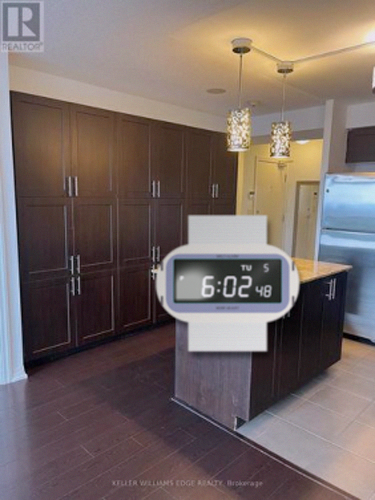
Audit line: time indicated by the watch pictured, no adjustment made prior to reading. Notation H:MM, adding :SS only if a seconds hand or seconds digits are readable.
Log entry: 6:02:48
